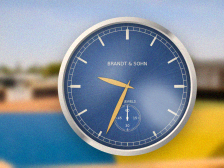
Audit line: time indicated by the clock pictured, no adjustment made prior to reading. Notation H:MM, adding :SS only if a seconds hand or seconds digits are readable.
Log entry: 9:34
